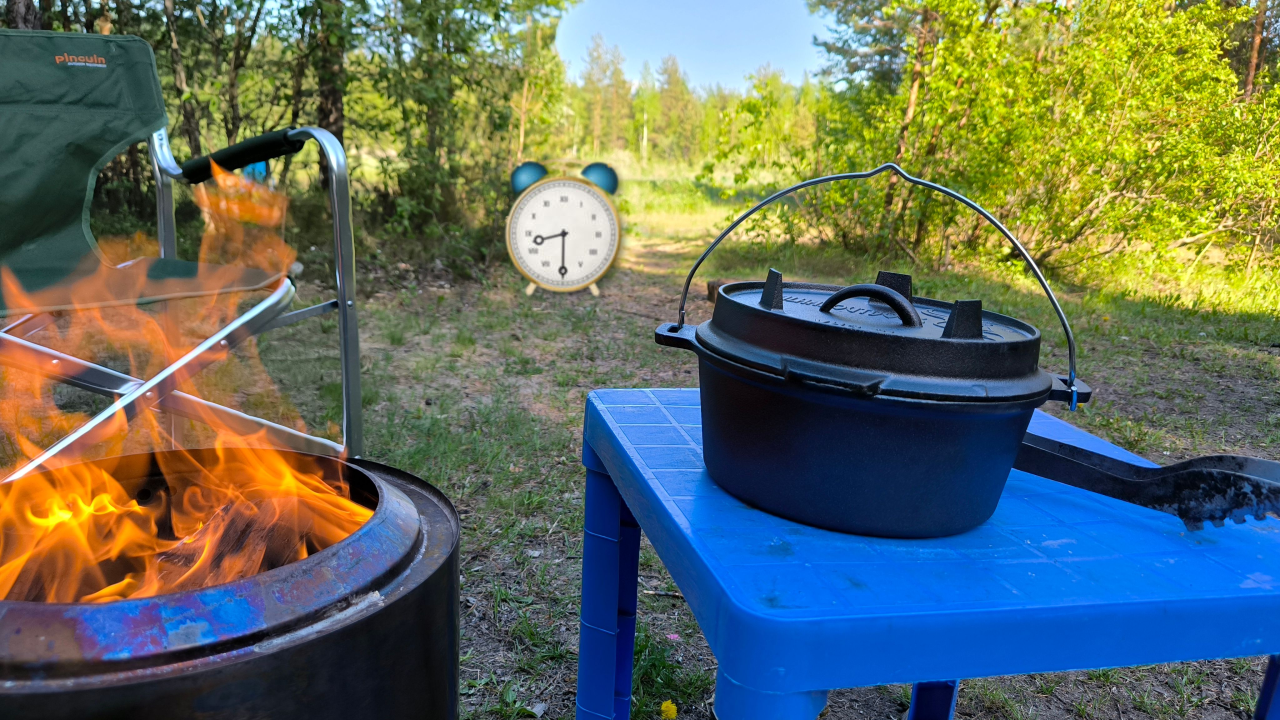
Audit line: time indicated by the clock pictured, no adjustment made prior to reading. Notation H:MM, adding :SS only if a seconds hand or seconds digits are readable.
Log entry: 8:30
